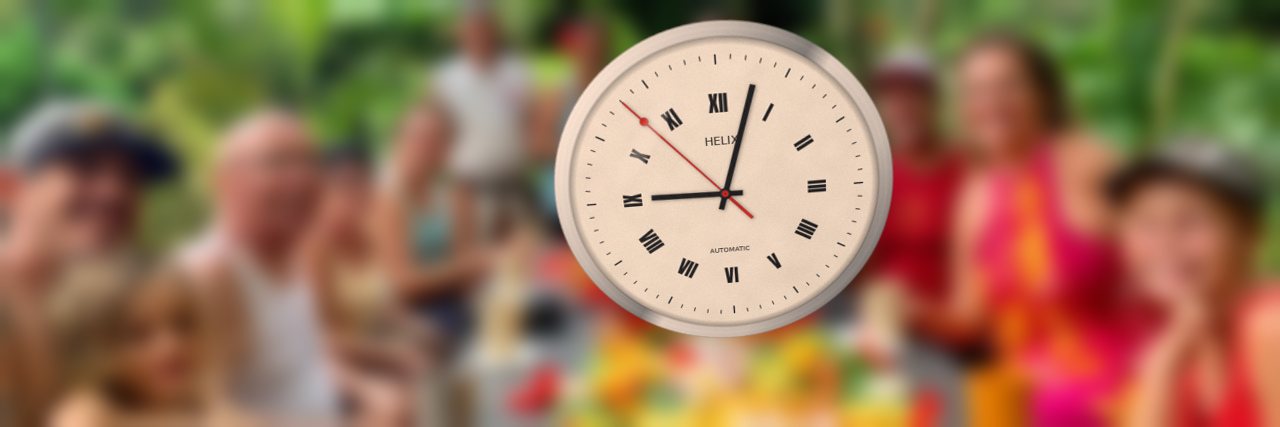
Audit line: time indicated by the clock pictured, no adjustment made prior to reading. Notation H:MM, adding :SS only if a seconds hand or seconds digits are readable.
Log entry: 9:02:53
